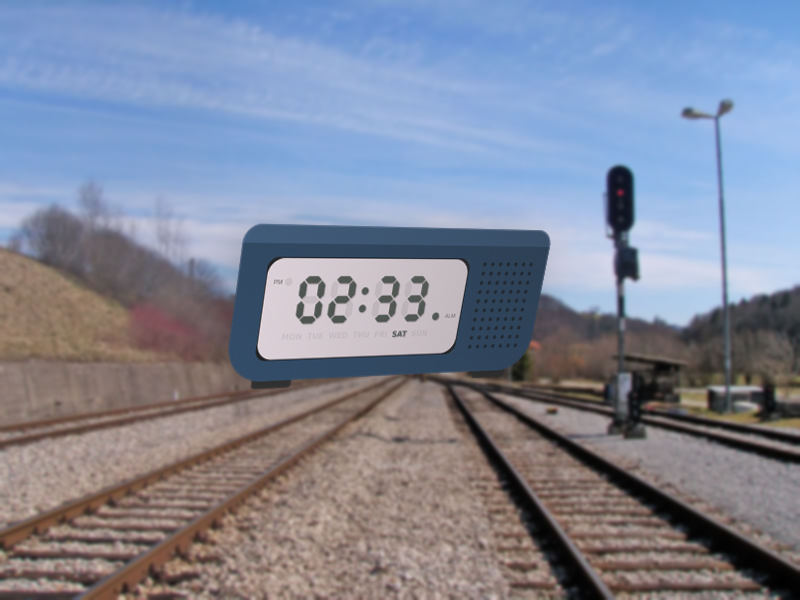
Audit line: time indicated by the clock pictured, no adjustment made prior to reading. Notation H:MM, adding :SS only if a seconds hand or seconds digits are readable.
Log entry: 2:33
